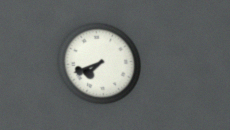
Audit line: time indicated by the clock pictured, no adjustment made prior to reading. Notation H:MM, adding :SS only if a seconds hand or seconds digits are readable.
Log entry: 7:42
